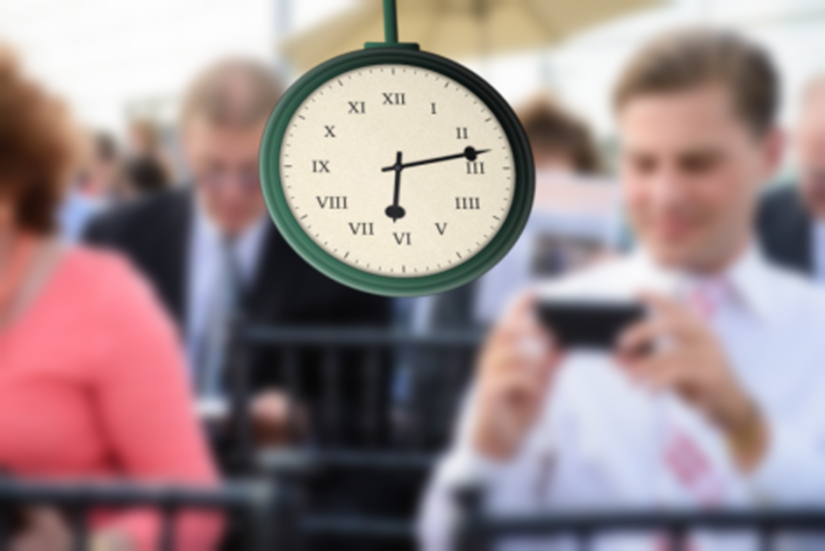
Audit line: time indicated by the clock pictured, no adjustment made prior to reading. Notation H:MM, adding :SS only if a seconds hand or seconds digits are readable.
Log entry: 6:13
